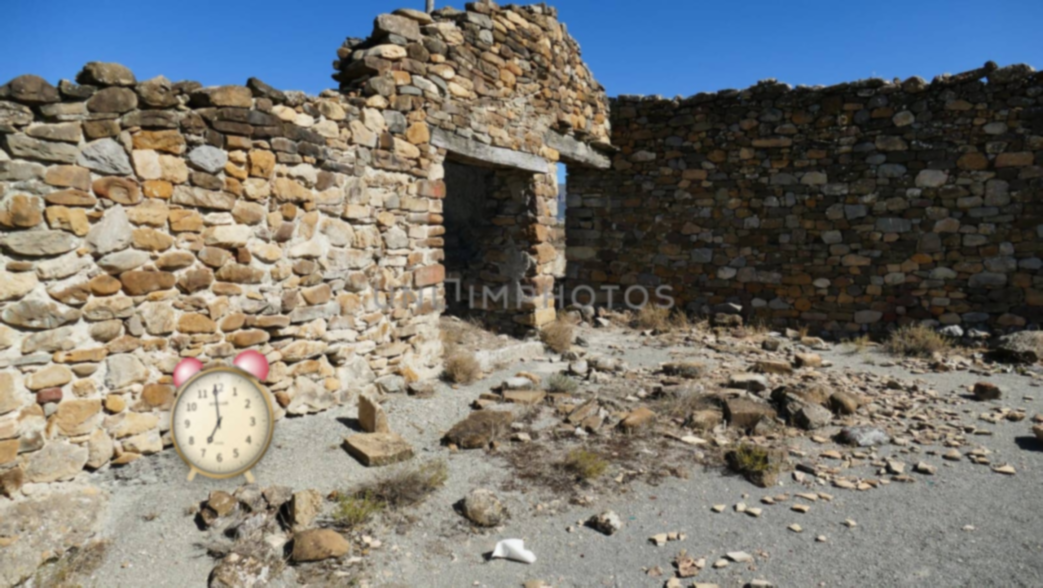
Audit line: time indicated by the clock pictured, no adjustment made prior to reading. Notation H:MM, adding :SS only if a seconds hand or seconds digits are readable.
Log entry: 6:59
